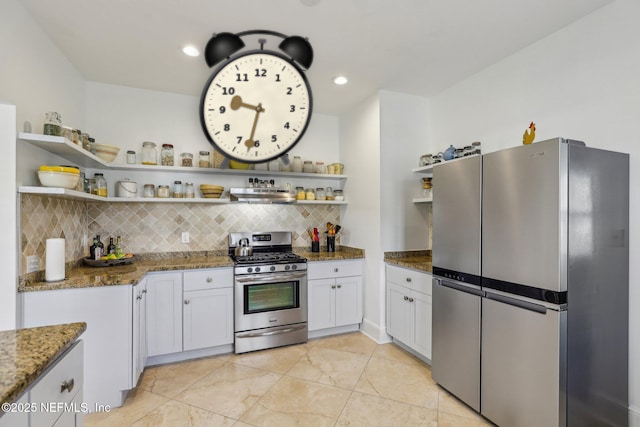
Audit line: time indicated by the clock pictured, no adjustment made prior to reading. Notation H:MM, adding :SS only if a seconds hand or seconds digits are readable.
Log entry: 9:32
